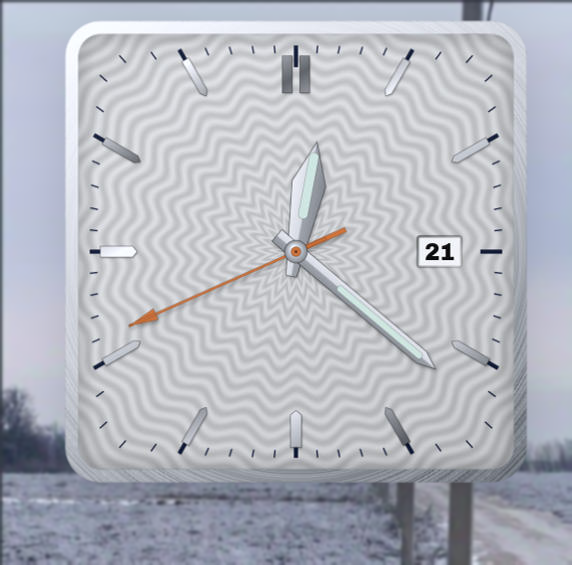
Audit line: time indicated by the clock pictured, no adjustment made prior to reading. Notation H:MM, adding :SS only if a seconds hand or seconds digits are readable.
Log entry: 12:21:41
